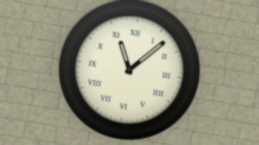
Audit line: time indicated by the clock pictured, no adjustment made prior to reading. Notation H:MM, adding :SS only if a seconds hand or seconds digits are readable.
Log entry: 11:07
